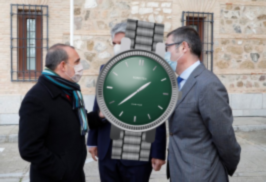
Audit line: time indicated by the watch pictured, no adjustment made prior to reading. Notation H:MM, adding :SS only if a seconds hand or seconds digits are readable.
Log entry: 1:38
